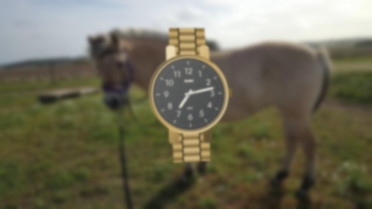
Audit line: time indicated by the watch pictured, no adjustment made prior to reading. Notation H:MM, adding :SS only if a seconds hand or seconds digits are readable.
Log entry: 7:13
